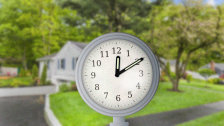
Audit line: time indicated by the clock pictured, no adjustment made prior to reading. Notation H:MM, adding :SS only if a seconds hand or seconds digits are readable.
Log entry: 12:10
